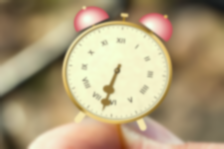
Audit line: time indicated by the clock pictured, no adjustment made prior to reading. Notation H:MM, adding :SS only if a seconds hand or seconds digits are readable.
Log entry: 6:32
